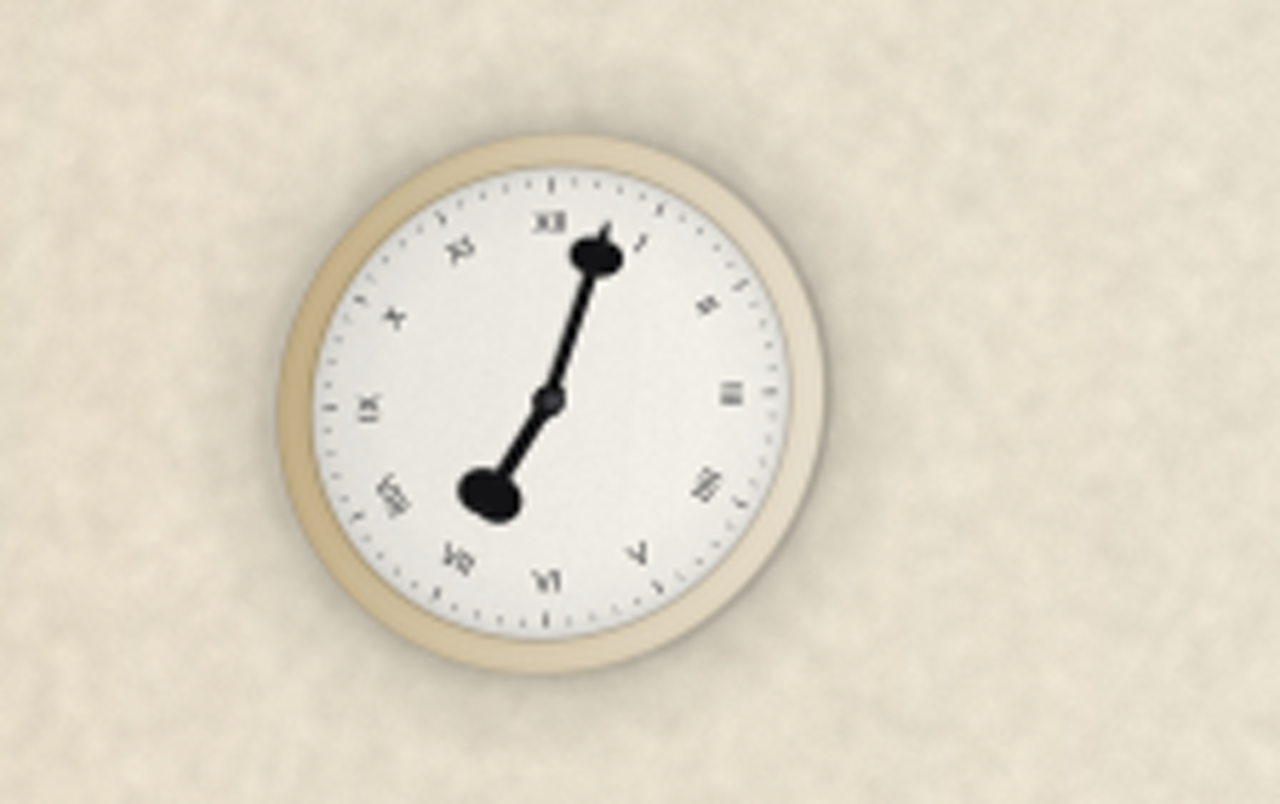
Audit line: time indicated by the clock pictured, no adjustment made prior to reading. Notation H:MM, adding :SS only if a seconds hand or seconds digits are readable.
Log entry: 7:03
